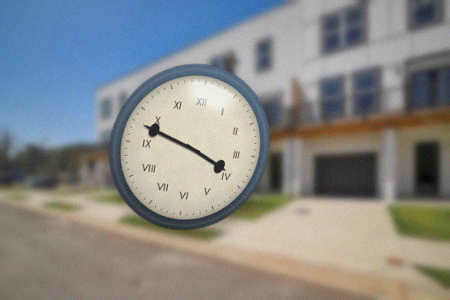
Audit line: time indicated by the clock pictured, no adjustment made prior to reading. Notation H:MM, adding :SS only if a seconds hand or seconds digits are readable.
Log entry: 3:48
